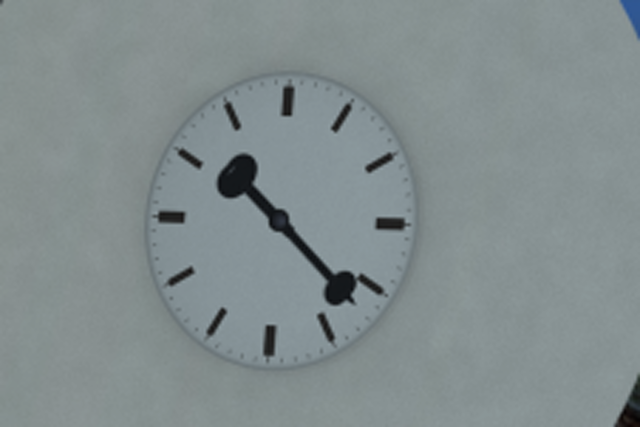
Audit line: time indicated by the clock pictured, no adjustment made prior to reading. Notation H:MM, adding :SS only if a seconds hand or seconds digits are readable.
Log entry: 10:22
